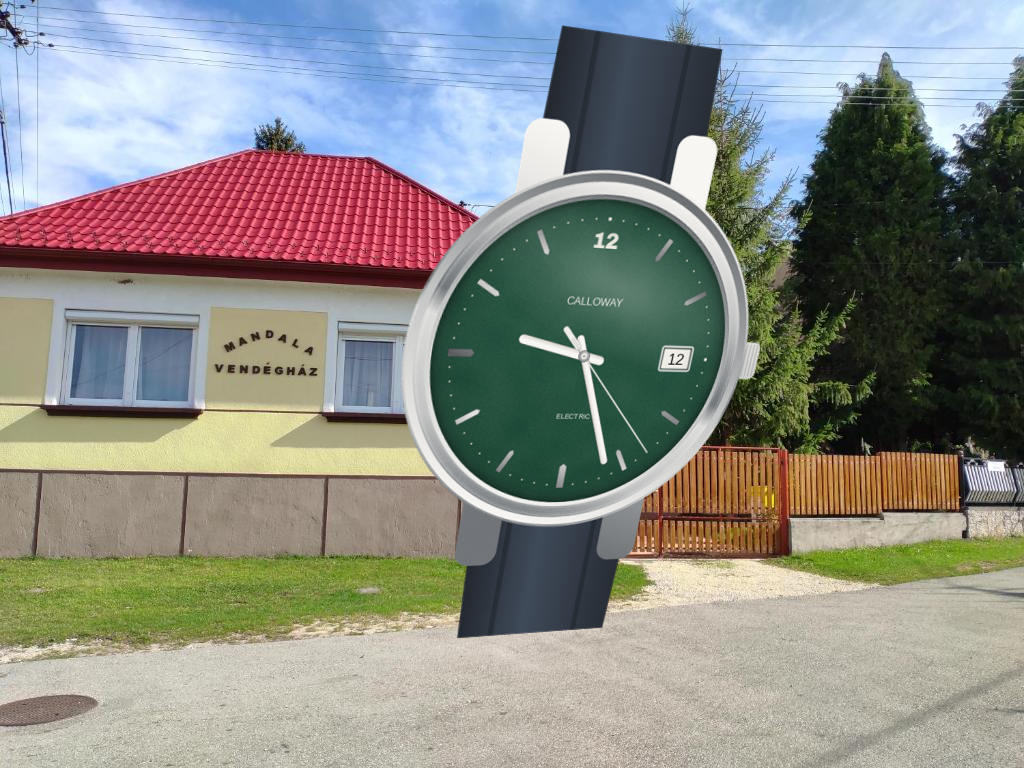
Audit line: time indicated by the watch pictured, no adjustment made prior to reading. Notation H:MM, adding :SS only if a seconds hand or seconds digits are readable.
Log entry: 9:26:23
